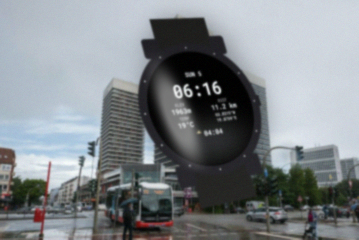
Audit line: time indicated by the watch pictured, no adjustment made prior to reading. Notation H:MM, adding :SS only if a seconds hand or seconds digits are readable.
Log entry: 6:16
